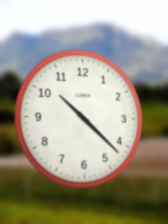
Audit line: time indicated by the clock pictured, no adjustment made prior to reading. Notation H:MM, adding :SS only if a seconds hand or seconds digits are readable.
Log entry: 10:22
